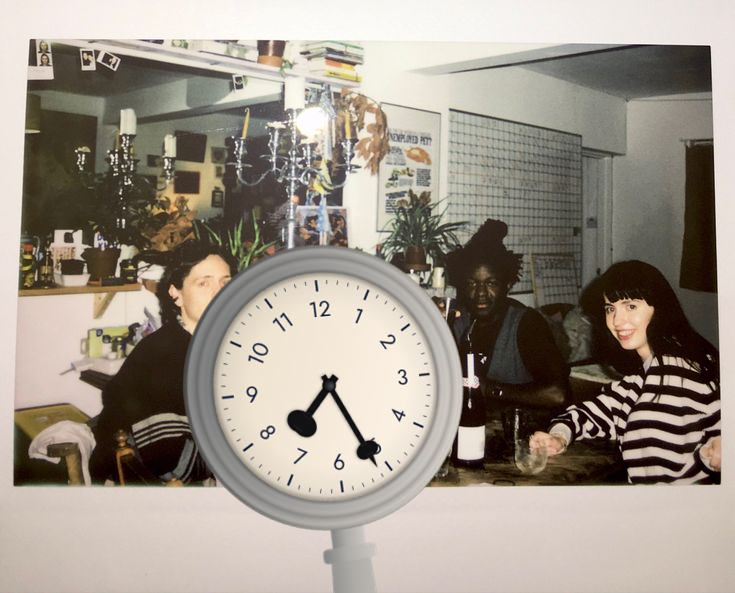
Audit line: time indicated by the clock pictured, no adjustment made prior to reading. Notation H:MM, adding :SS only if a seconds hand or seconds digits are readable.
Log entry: 7:26
